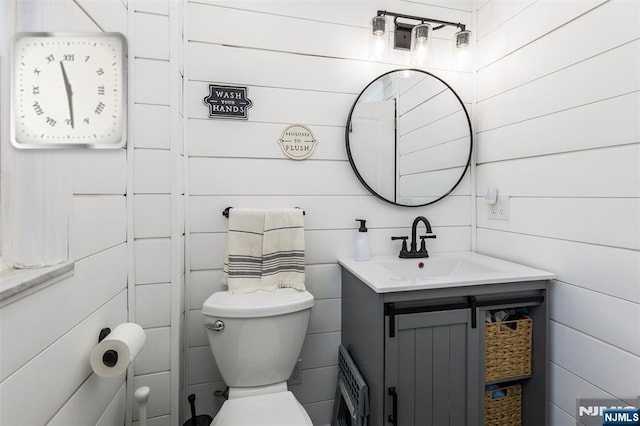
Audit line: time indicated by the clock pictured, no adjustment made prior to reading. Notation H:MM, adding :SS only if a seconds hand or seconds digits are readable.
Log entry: 11:29
